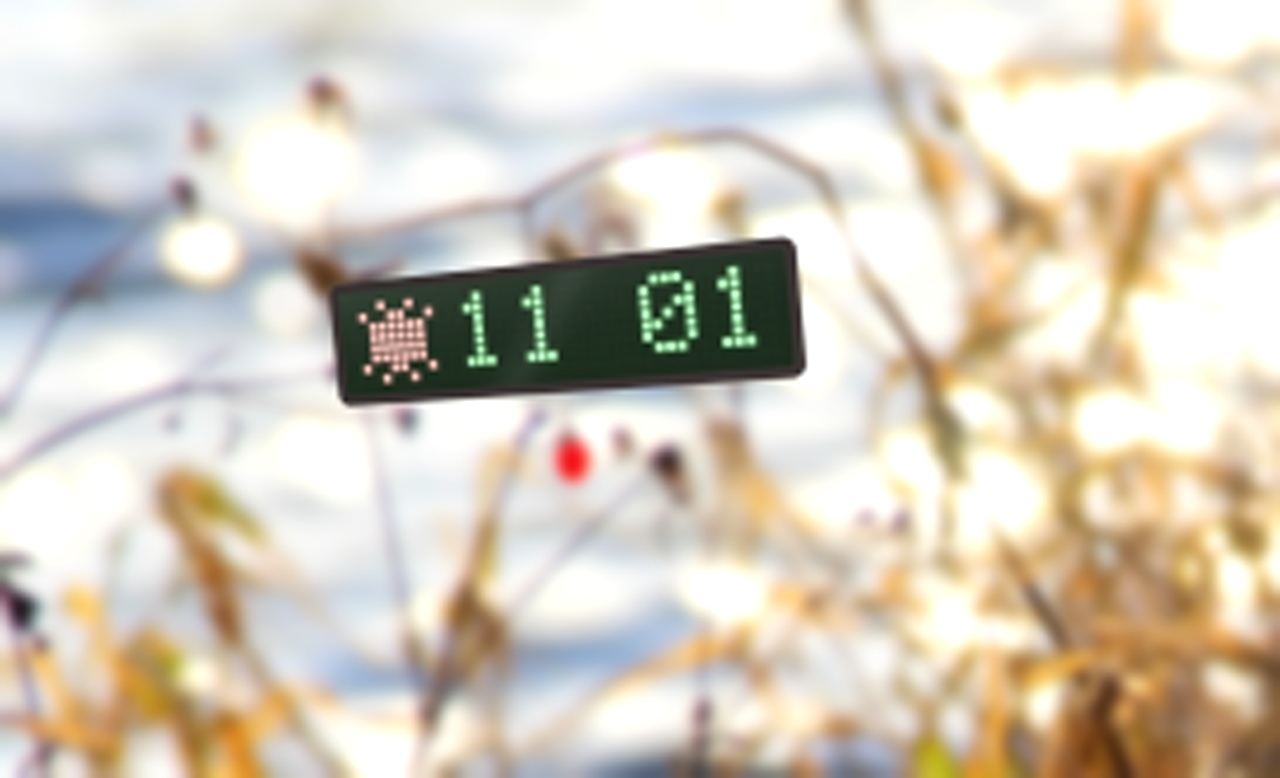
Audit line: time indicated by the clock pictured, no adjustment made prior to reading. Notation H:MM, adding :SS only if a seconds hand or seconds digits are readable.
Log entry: 11:01
